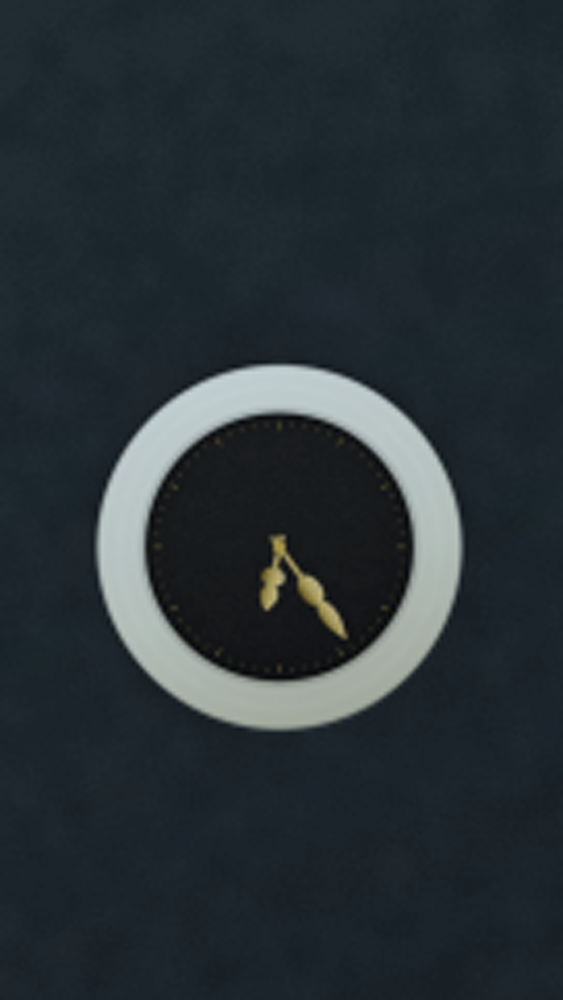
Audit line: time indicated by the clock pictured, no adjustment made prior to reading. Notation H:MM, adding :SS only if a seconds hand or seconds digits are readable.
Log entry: 6:24
